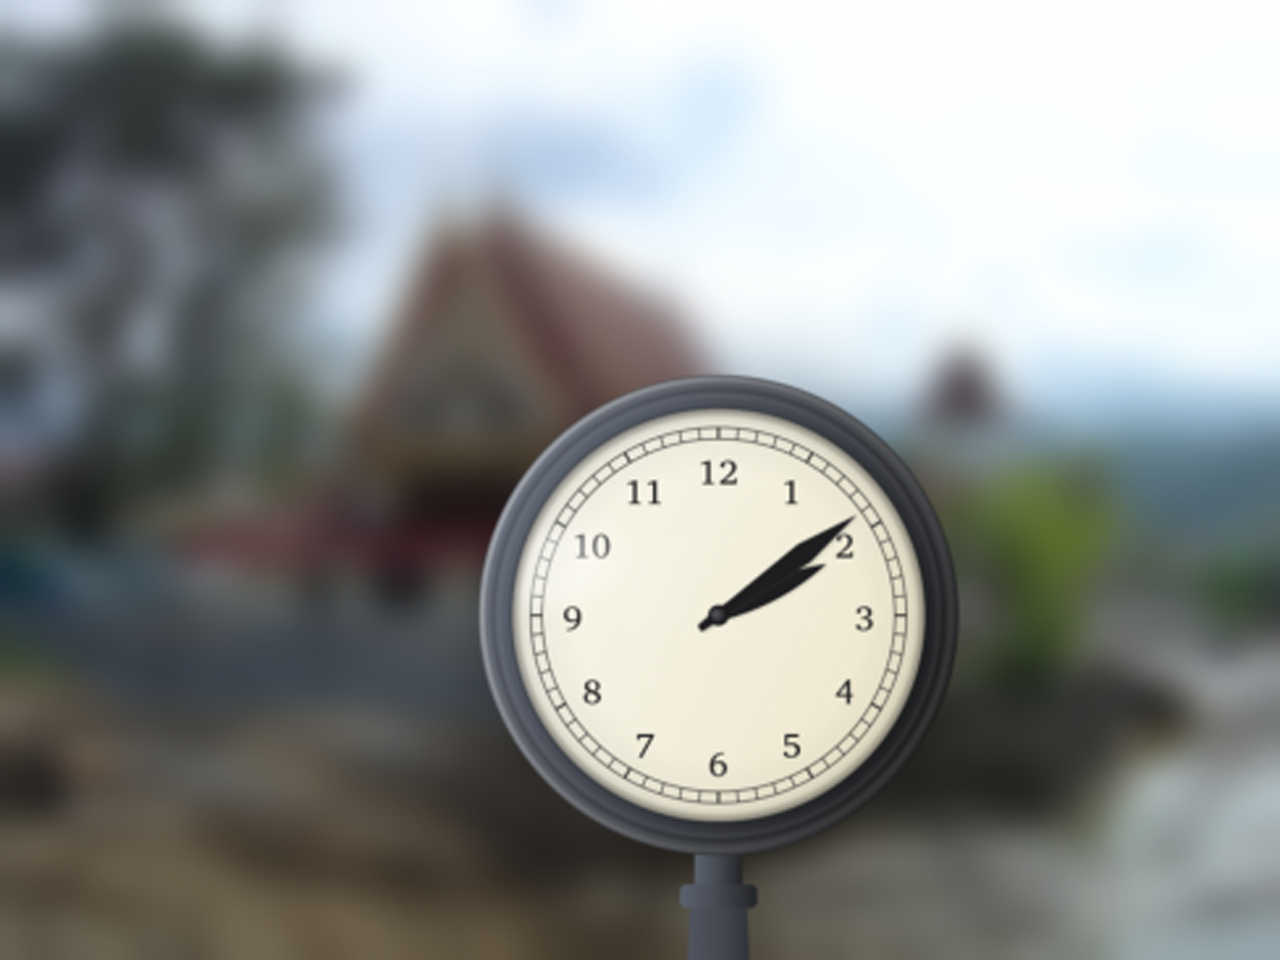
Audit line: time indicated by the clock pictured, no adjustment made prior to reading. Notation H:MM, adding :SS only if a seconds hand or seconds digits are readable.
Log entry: 2:09
